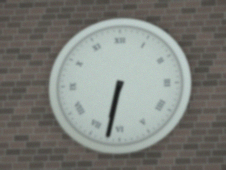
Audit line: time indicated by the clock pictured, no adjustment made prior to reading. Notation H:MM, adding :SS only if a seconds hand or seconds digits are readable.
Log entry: 6:32
